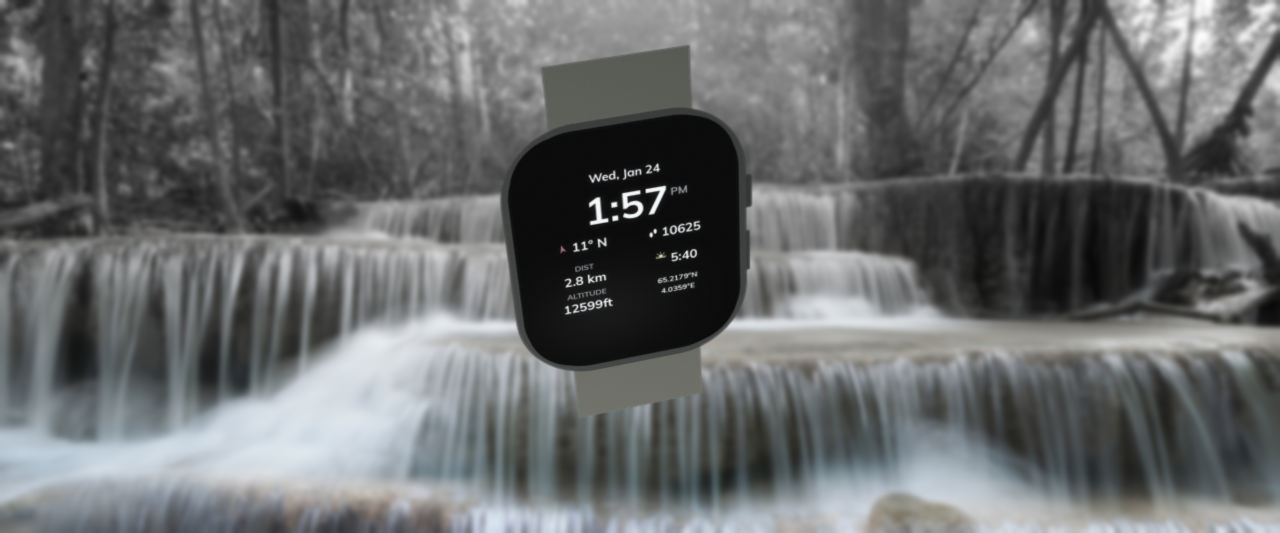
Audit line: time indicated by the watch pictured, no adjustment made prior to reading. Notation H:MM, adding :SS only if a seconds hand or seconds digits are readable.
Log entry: 1:57
